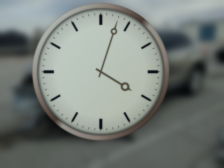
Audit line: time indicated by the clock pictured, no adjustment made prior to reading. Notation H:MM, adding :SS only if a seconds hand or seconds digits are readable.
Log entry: 4:03
